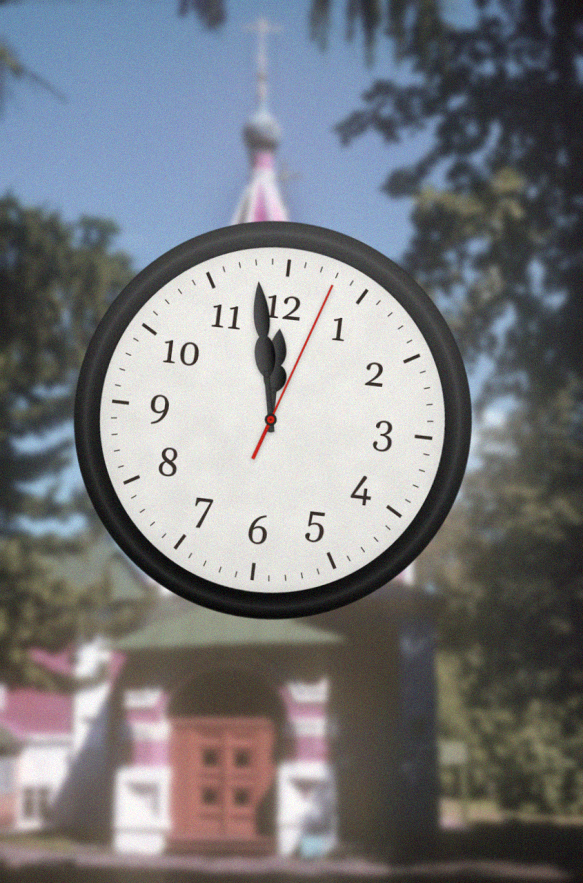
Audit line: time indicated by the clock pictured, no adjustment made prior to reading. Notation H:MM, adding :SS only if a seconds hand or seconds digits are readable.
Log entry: 11:58:03
